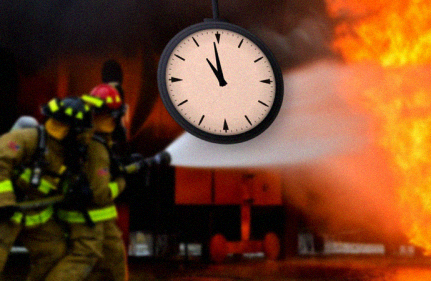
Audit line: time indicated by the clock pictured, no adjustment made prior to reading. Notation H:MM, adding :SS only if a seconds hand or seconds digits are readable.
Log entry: 10:59
